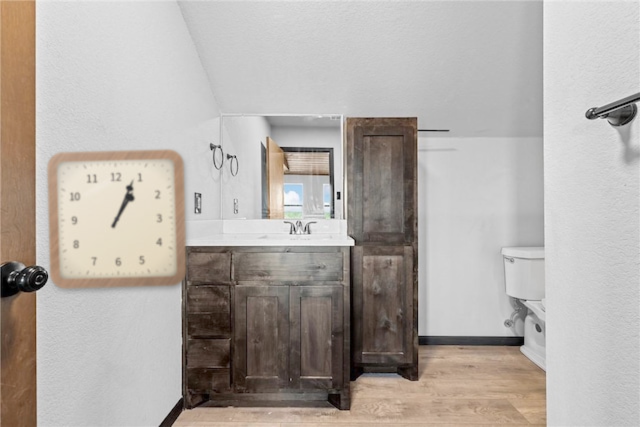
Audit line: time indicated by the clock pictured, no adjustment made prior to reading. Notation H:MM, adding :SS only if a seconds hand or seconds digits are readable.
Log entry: 1:04
